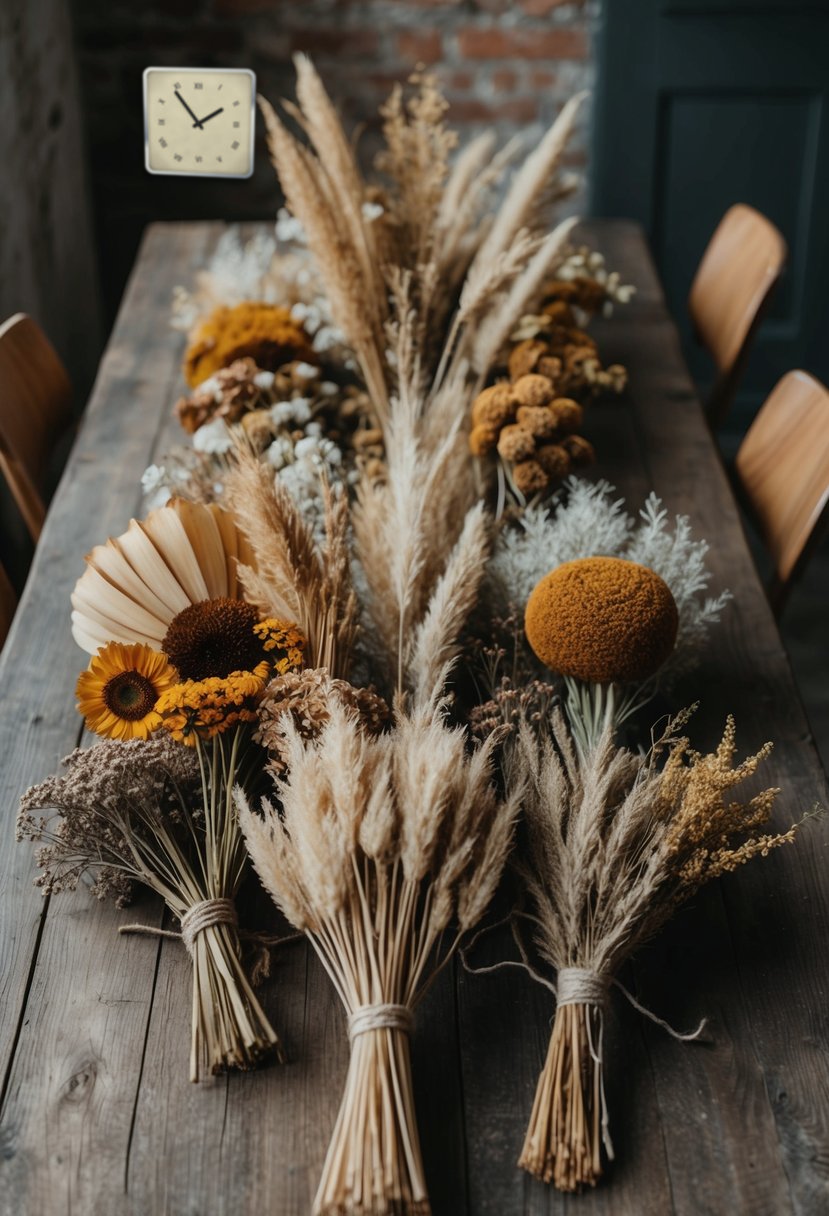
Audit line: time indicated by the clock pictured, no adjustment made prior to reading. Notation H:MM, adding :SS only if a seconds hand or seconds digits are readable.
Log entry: 1:54
